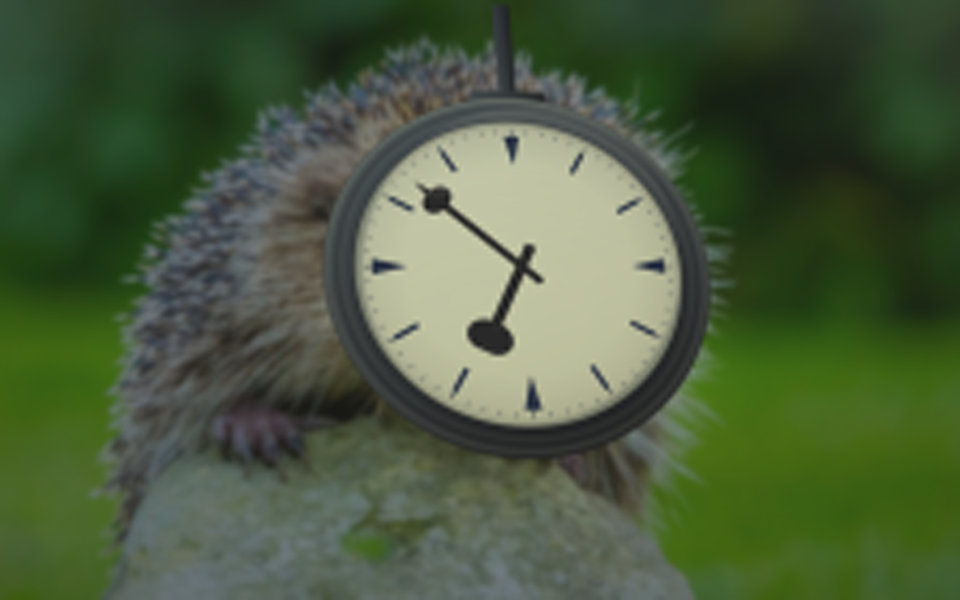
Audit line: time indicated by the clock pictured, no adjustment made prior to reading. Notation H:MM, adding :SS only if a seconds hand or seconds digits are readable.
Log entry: 6:52
